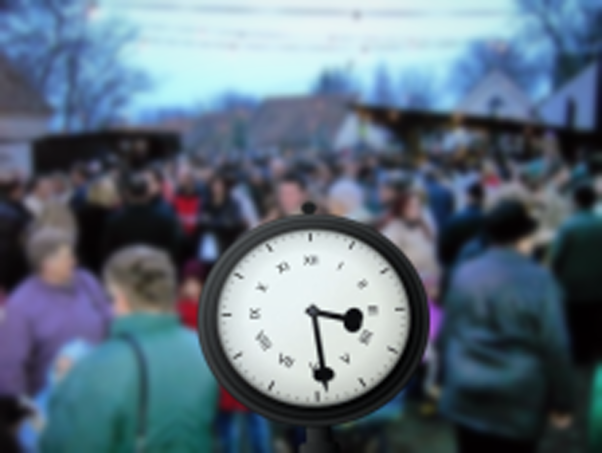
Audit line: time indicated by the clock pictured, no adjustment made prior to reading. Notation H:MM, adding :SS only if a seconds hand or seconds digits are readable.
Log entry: 3:29
